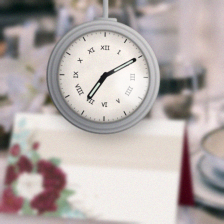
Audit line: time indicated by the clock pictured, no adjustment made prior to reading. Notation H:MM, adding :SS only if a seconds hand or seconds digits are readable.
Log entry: 7:10
